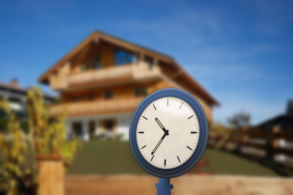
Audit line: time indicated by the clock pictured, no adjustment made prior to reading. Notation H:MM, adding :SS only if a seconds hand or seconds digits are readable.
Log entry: 10:36
